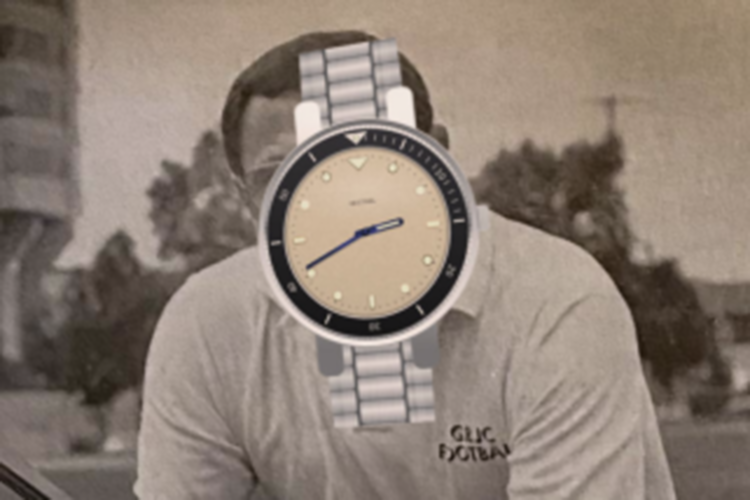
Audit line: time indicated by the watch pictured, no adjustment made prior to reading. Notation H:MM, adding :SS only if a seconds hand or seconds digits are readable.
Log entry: 2:41
